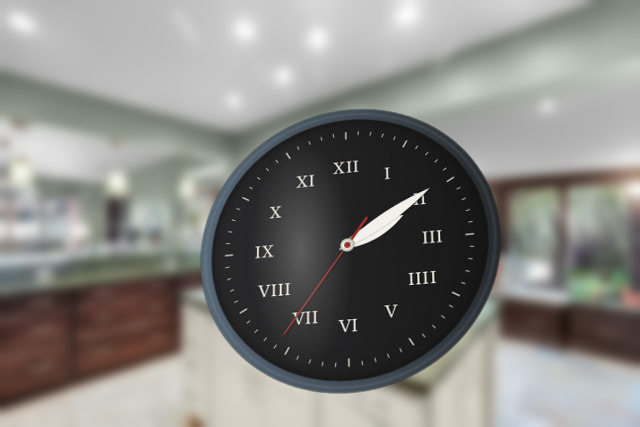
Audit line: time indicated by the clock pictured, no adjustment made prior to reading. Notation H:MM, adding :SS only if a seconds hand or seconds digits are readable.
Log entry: 2:09:36
